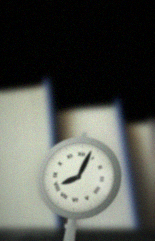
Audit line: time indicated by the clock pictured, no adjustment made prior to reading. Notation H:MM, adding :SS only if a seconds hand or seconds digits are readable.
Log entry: 8:03
